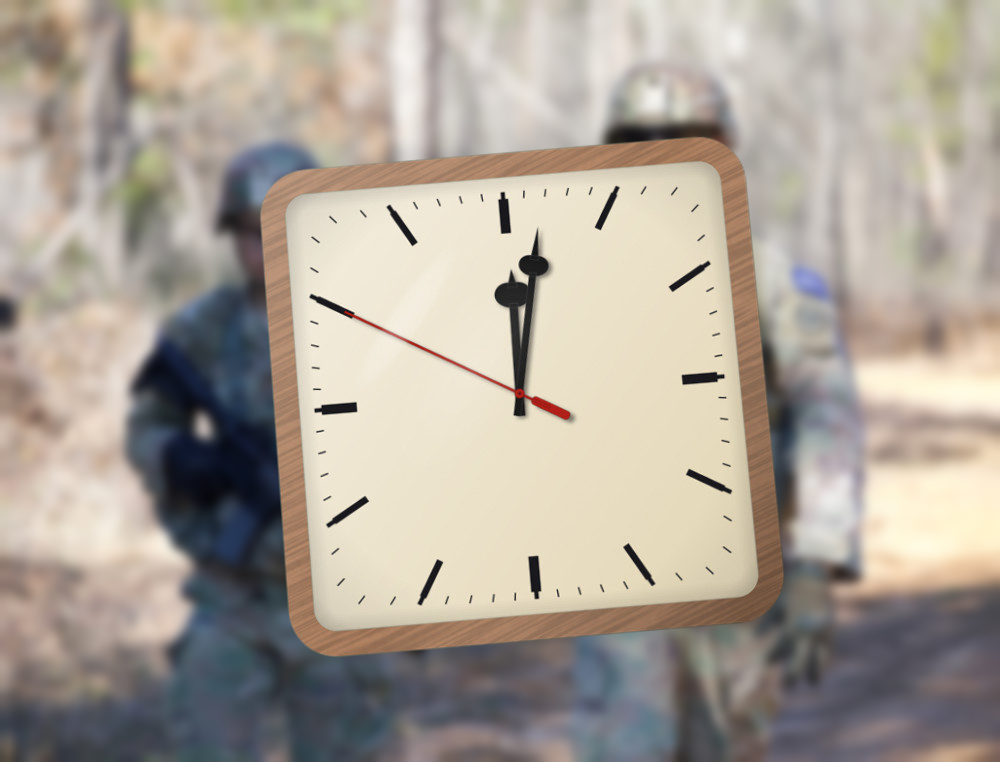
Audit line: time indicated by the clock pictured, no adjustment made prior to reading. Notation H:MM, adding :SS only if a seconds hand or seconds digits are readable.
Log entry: 12:01:50
